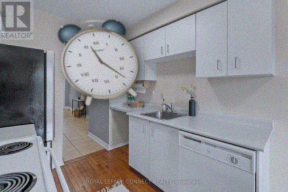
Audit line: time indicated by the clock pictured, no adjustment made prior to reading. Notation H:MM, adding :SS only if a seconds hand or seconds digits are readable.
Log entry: 11:23
